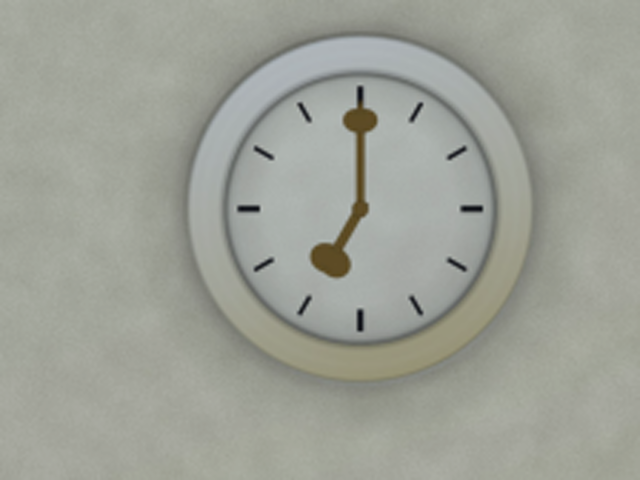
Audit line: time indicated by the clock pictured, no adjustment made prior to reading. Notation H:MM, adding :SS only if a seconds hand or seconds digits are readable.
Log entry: 7:00
